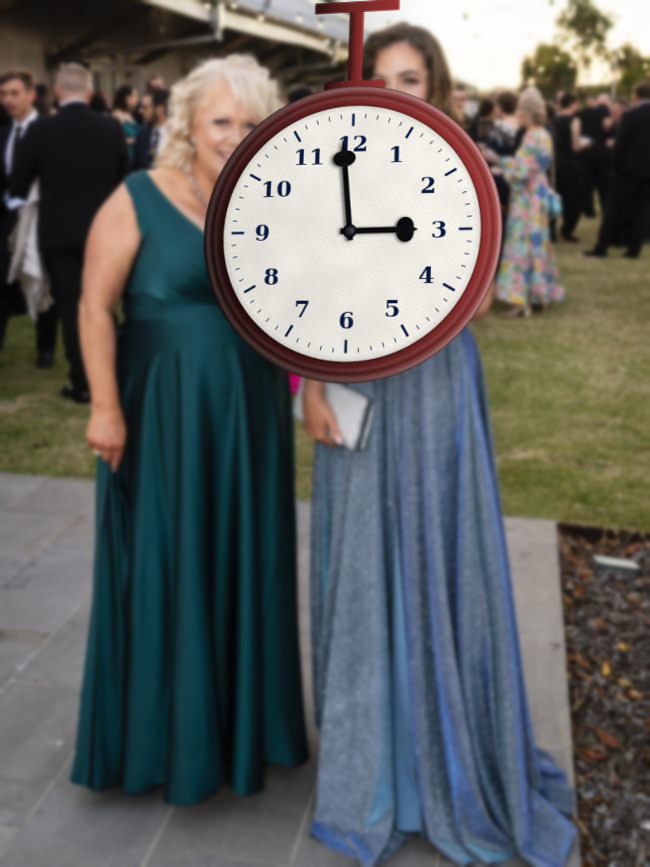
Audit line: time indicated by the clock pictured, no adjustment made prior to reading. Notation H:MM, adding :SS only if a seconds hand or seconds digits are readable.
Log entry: 2:59
